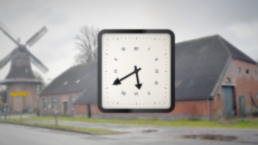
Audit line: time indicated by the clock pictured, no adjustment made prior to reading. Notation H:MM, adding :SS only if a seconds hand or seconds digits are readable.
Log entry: 5:40
